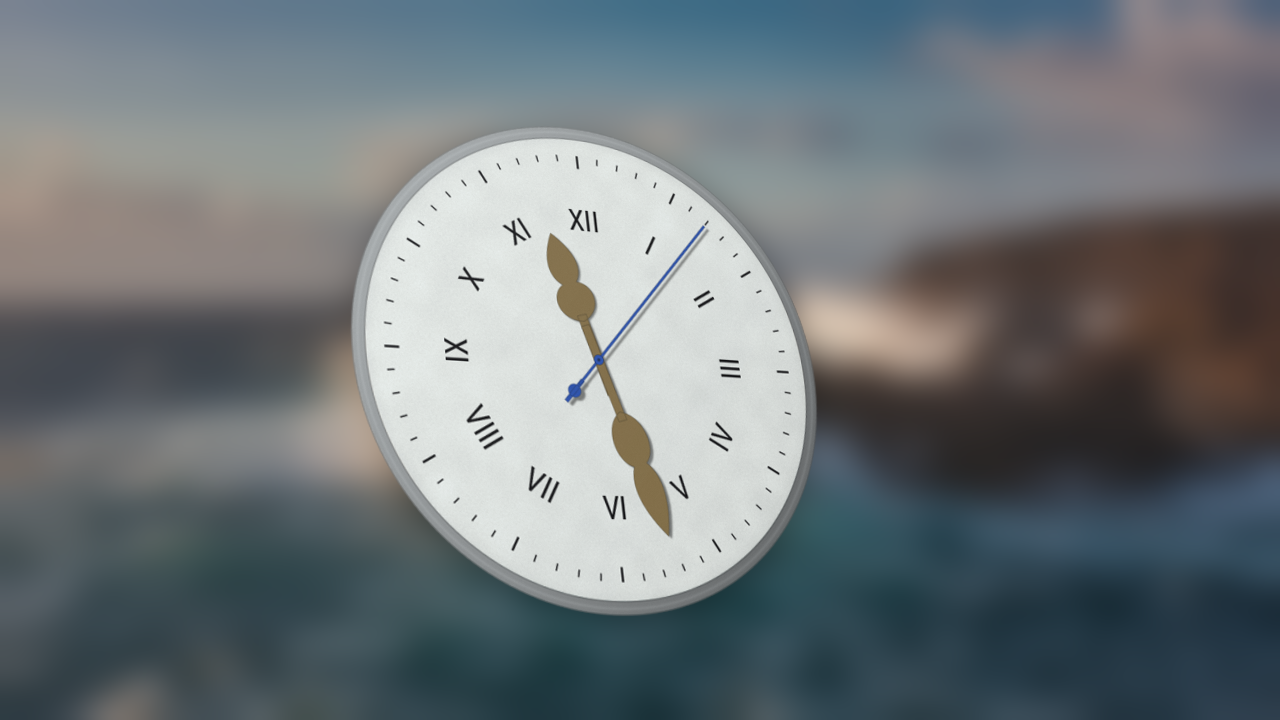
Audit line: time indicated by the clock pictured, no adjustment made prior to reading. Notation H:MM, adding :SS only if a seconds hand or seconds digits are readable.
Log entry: 11:27:07
